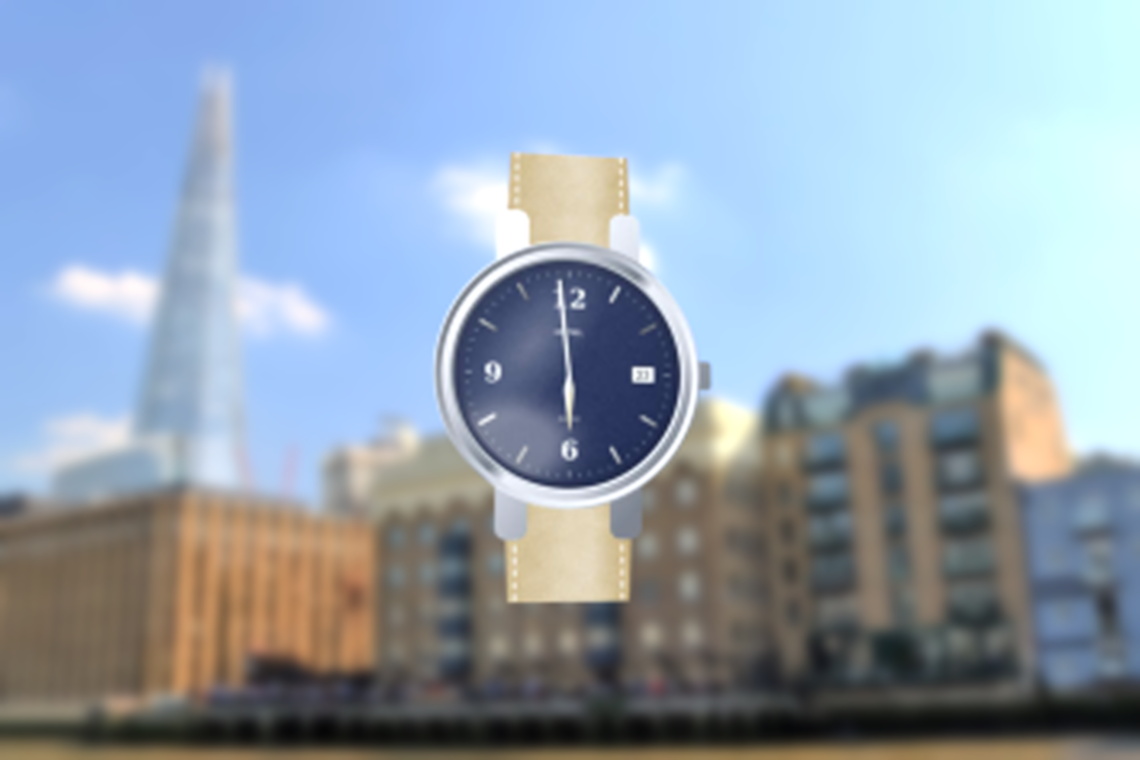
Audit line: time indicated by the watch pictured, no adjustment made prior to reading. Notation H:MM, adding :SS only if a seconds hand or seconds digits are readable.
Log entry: 5:59
